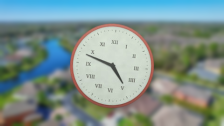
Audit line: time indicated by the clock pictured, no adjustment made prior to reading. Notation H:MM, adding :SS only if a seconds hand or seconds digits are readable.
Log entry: 4:48
